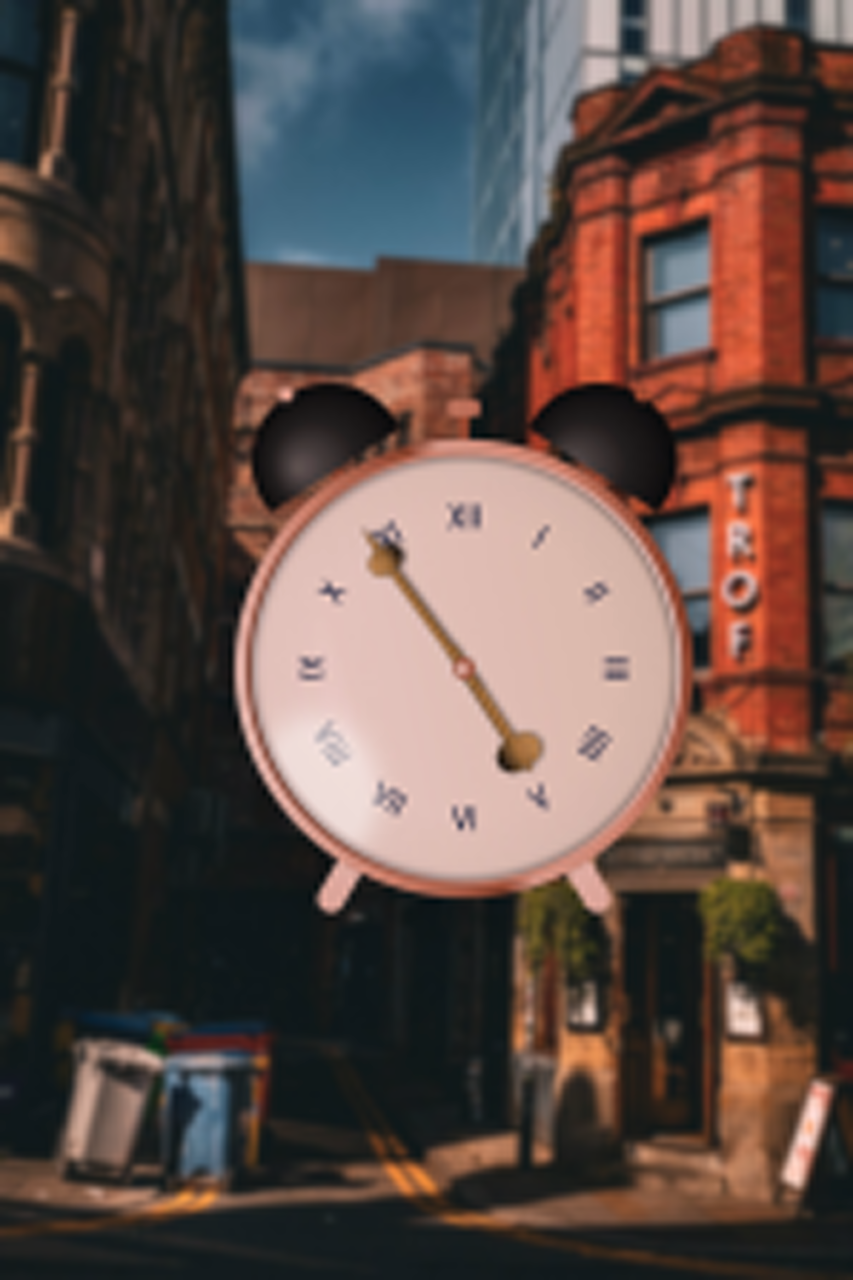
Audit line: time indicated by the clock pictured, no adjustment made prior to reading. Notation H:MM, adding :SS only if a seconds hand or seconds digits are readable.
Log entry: 4:54
